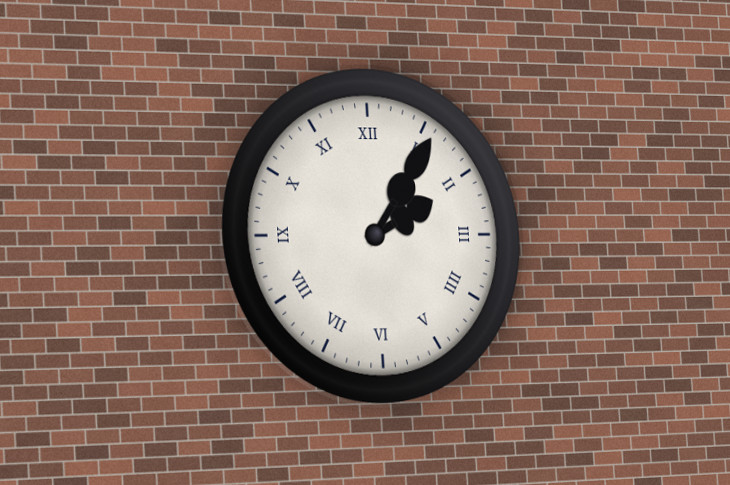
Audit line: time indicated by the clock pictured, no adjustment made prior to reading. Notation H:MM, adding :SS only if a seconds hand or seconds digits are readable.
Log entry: 2:06
